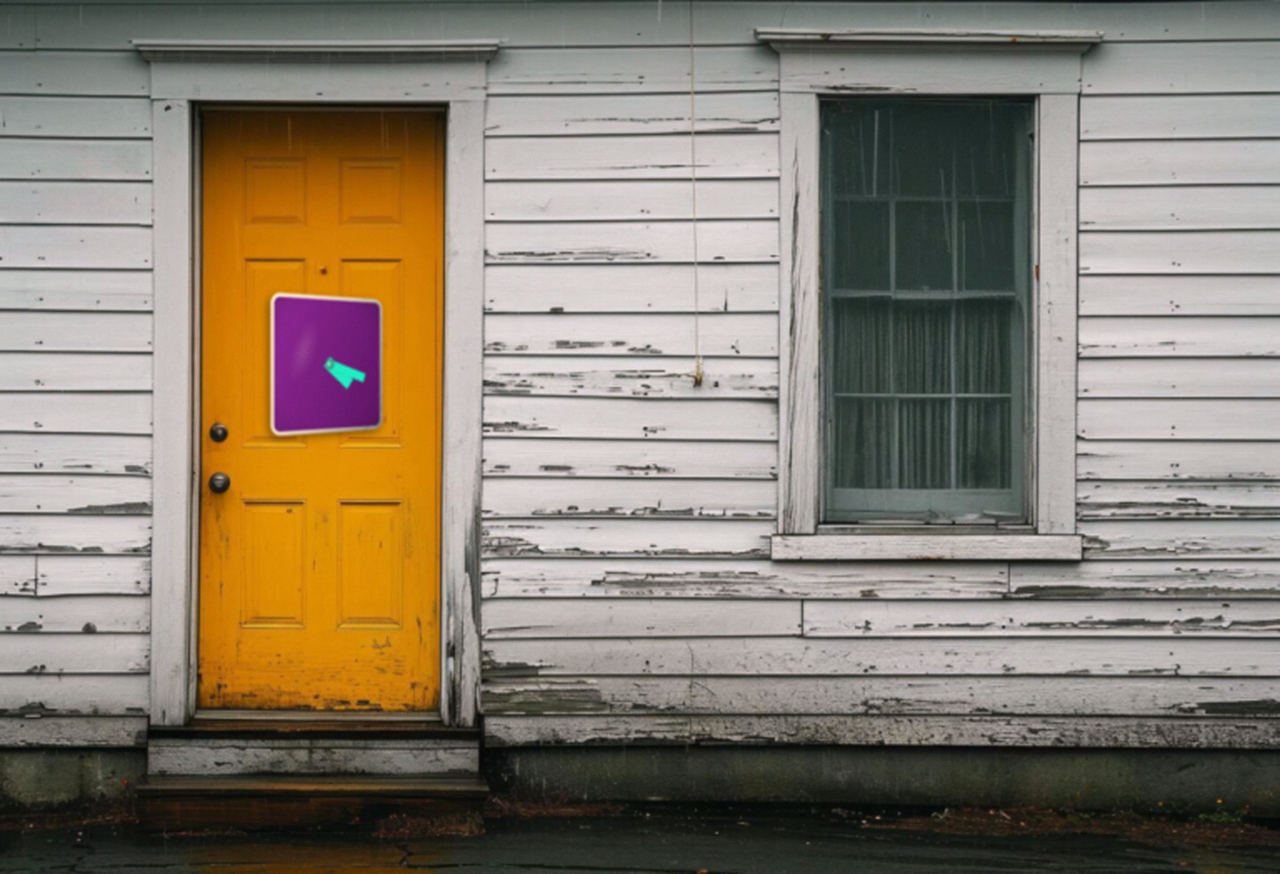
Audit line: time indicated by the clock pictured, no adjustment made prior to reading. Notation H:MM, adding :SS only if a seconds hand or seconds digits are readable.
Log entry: 4:18
